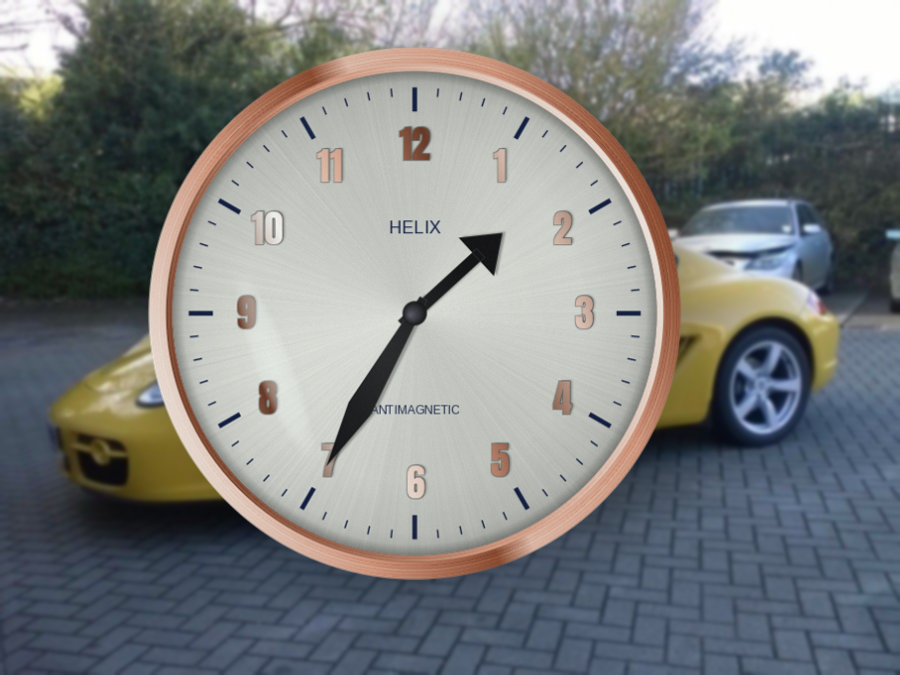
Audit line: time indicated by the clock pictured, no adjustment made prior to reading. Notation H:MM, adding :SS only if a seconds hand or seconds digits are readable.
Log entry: 1:35
